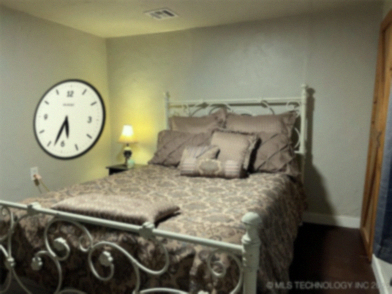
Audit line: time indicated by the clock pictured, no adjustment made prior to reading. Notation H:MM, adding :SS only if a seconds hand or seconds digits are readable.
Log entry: 5:33
